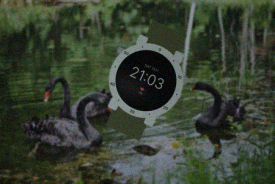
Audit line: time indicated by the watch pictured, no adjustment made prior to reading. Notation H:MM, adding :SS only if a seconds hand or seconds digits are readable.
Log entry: 21:03
